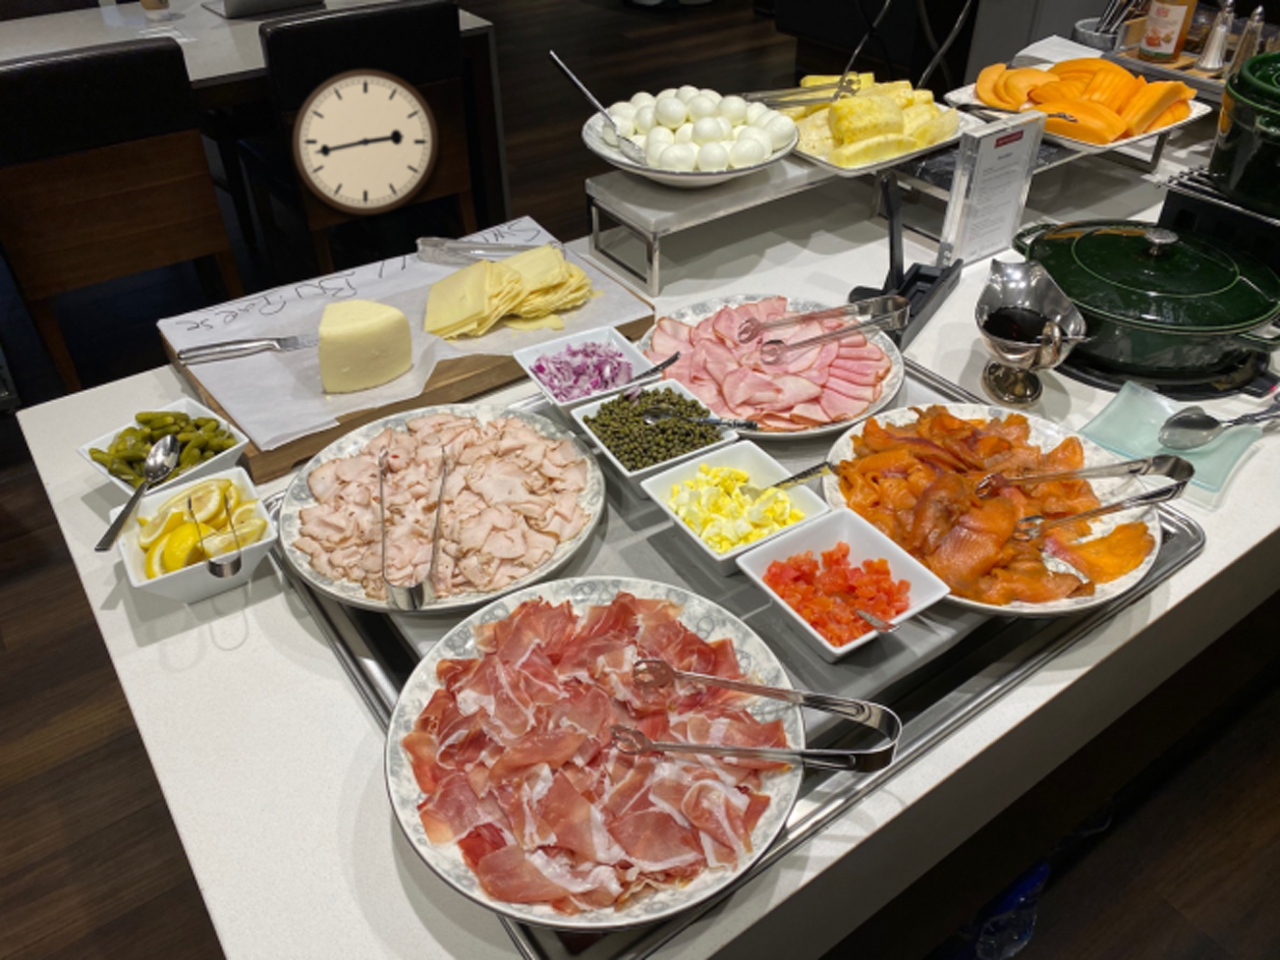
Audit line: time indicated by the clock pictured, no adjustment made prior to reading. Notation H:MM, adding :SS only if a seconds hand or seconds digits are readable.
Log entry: 2:43
